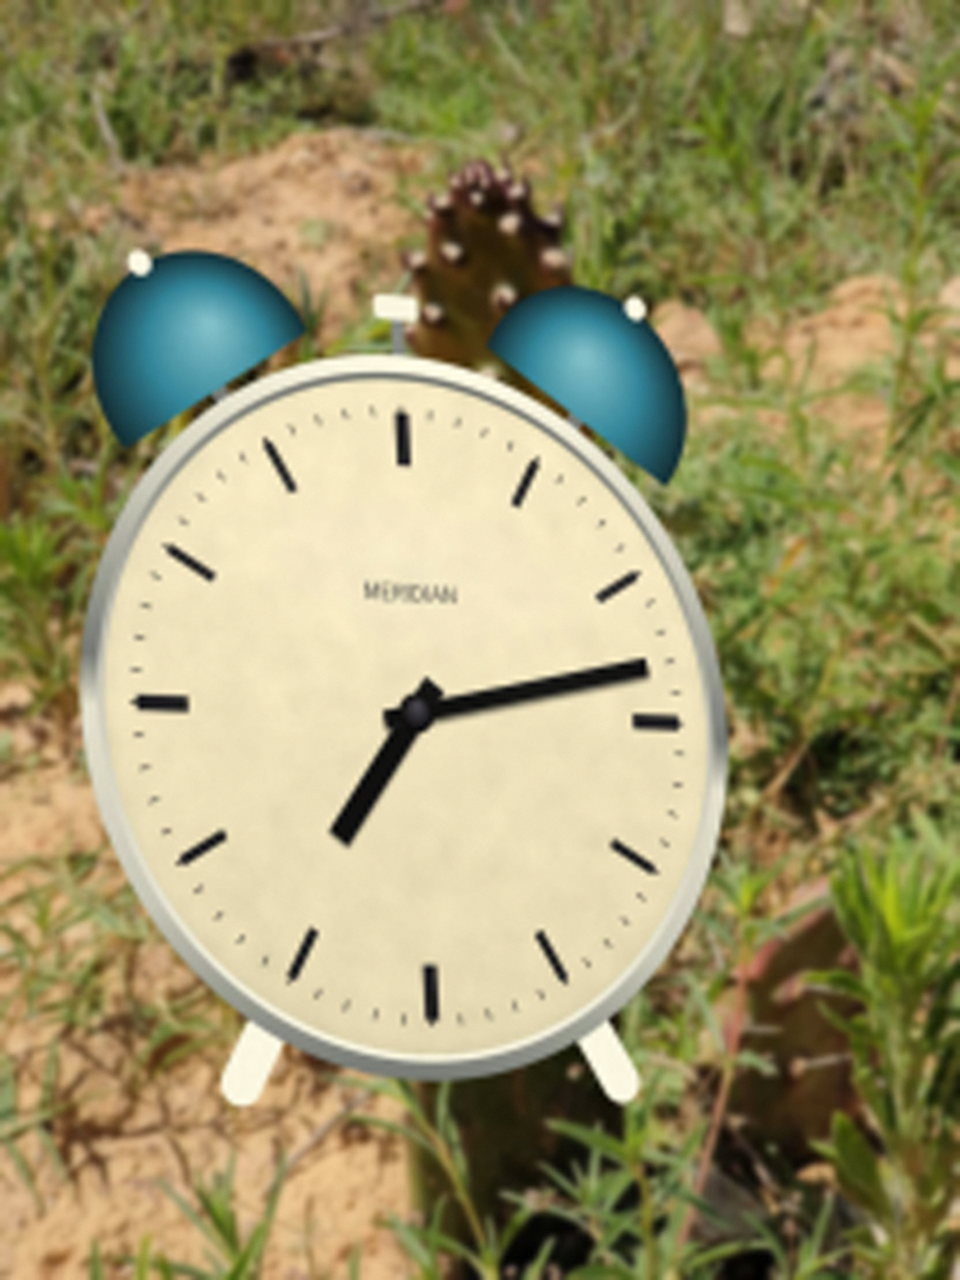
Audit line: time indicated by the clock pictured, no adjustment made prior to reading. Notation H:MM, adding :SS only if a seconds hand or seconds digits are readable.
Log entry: 7:13
